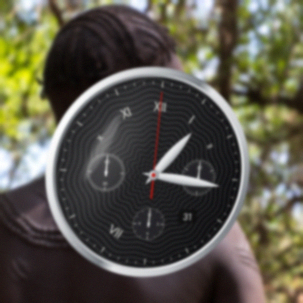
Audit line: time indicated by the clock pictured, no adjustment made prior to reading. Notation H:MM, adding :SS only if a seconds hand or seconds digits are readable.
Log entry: 1:16
